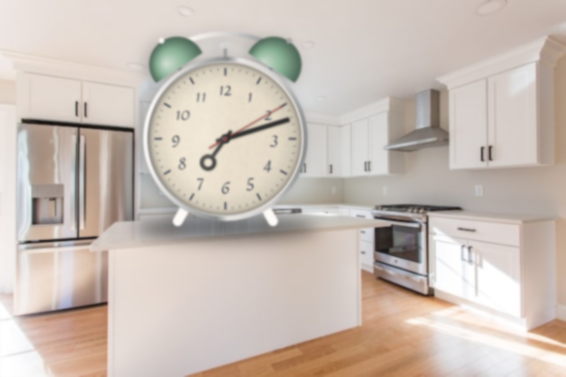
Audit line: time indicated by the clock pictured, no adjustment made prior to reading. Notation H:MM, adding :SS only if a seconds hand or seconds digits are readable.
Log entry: 7:12:10
